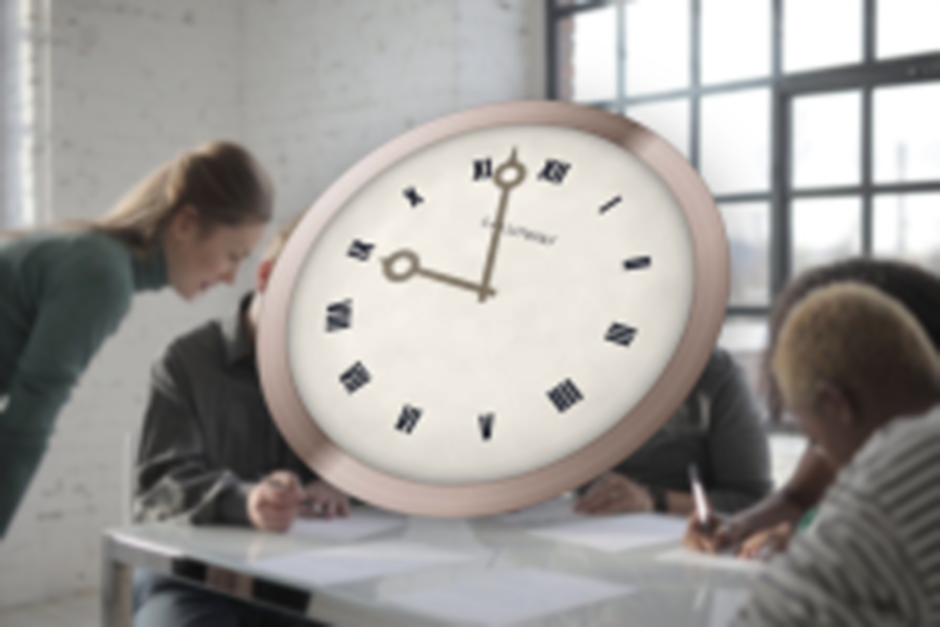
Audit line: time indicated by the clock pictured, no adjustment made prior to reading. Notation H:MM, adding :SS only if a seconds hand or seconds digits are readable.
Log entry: 8:57
